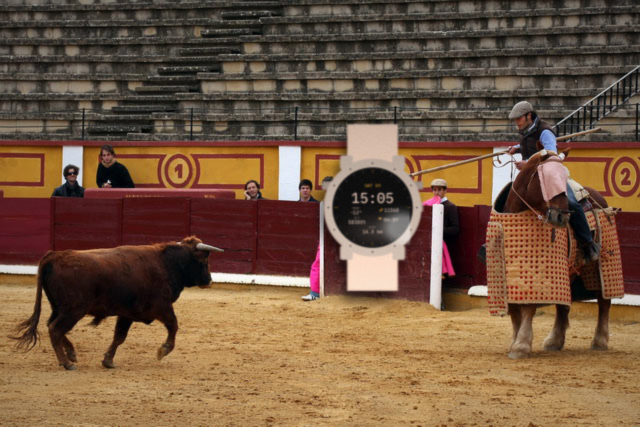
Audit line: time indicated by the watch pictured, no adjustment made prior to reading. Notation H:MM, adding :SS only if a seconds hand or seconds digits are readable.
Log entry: 15:05
